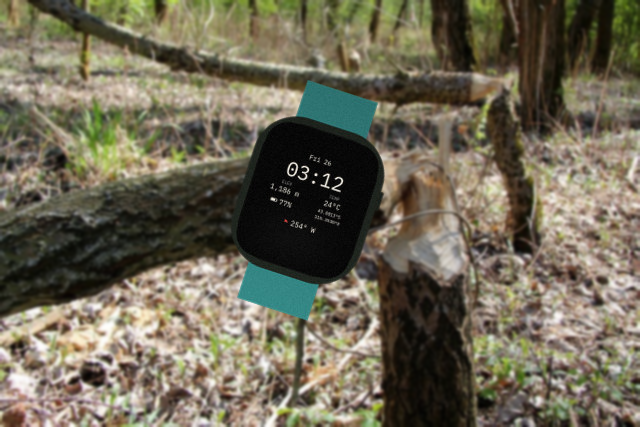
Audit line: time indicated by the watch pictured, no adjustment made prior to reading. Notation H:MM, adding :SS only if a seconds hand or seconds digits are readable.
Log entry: 3:12
